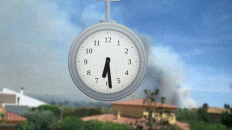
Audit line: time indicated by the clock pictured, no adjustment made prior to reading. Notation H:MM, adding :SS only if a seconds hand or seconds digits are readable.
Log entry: 6:29
